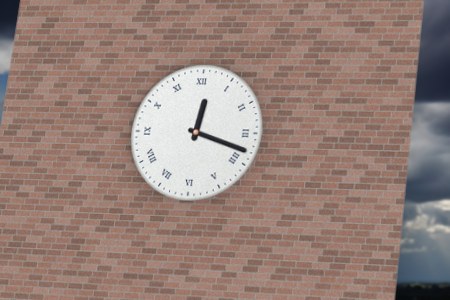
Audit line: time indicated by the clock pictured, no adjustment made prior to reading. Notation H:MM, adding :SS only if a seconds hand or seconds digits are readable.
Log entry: 12:18
